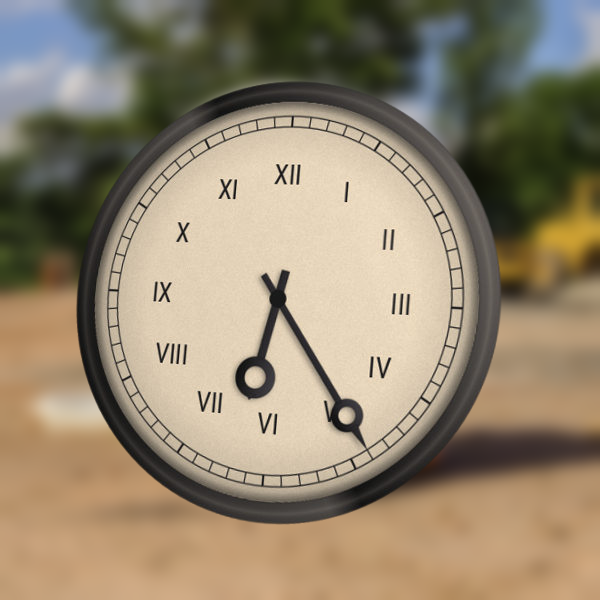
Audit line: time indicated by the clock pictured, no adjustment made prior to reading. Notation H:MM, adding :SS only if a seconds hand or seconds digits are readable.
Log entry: 6:24
